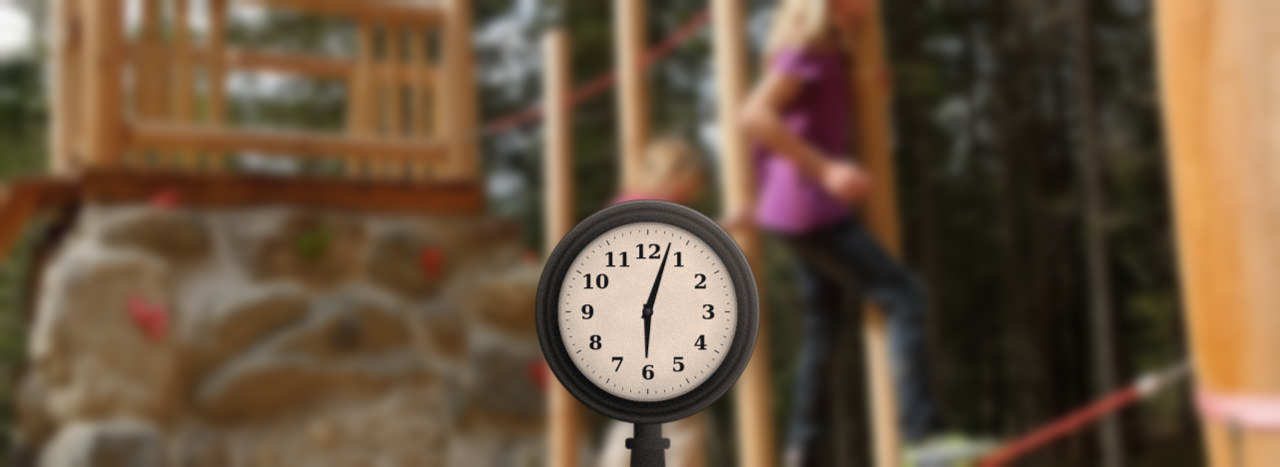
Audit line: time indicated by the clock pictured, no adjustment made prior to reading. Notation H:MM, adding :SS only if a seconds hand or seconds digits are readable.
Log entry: 6:03
